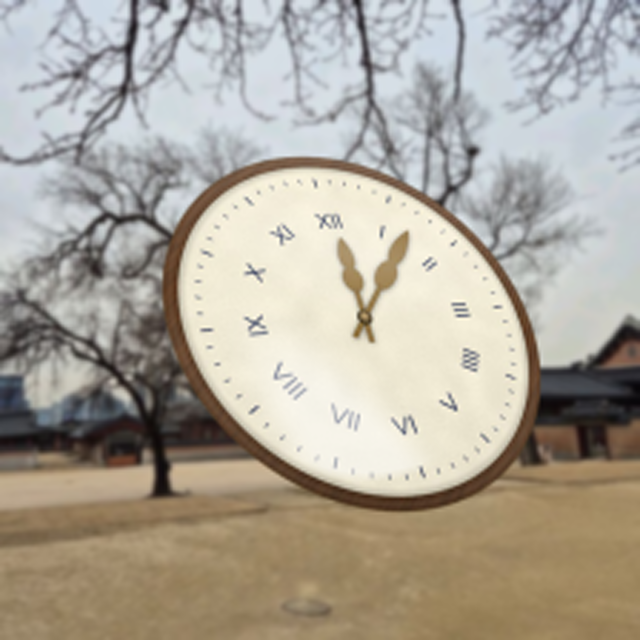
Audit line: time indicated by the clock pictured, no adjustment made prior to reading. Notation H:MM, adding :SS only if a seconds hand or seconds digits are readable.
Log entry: 12:07
